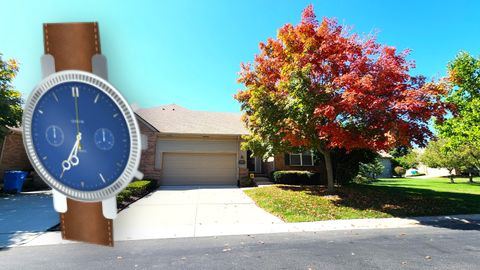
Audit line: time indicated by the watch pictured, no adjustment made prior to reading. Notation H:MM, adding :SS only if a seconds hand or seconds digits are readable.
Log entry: 6:35
